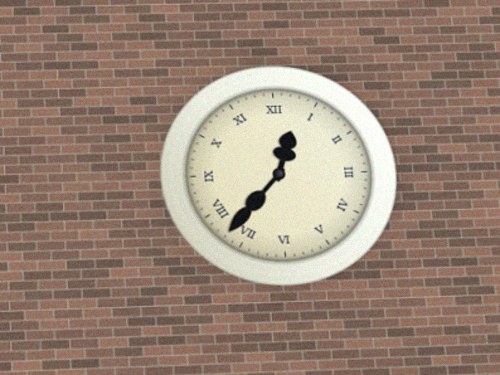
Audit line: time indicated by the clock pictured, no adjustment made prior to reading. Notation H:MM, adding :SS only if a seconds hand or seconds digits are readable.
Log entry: 12:37
